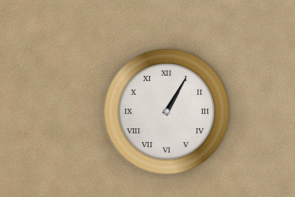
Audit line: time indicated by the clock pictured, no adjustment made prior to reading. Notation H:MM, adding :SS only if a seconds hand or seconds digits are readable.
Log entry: 1:05
